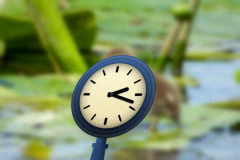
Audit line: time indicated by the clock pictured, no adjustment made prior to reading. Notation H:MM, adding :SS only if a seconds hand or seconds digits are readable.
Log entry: 2:18
